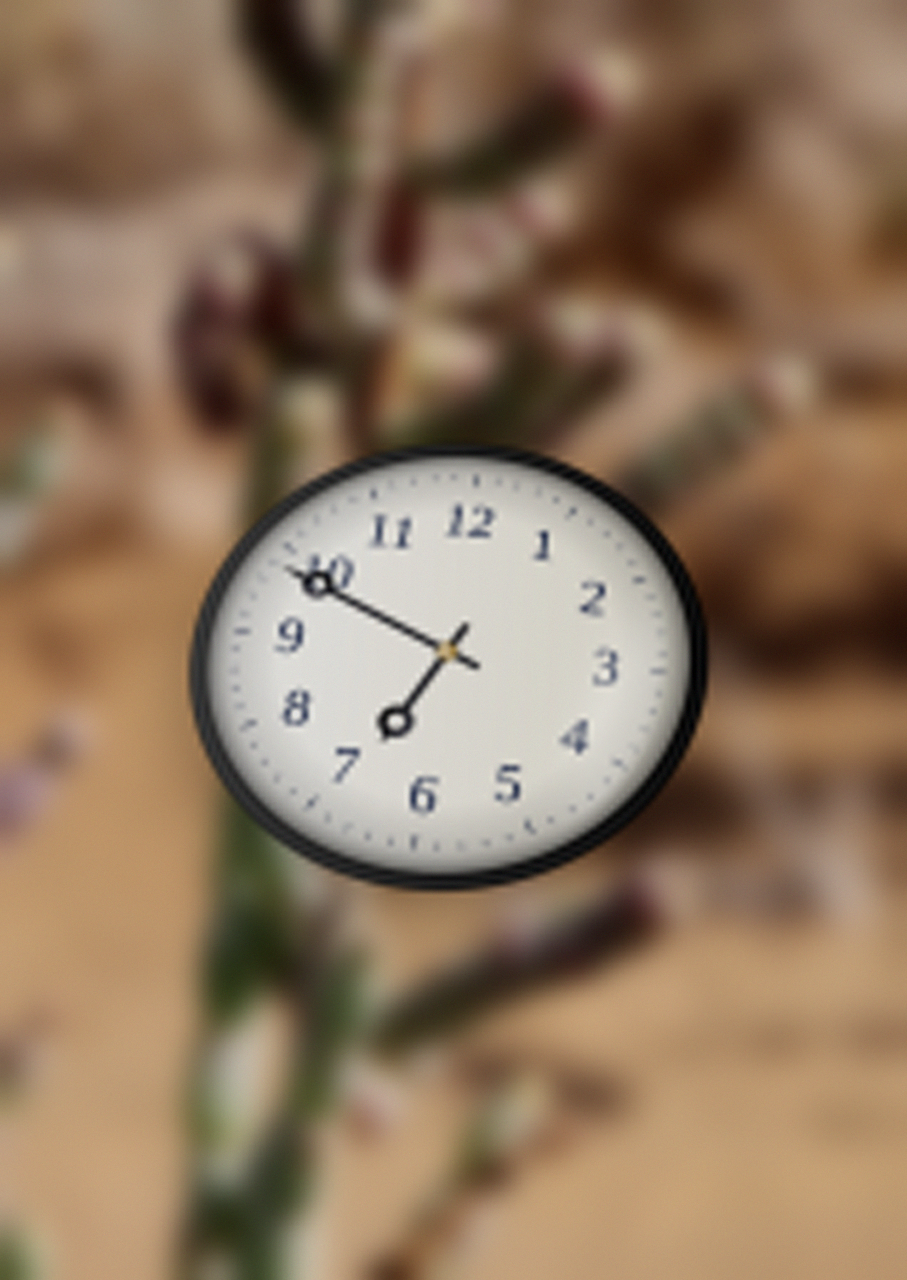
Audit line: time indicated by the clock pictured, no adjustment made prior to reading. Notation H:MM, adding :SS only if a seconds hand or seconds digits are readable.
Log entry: 6:49
